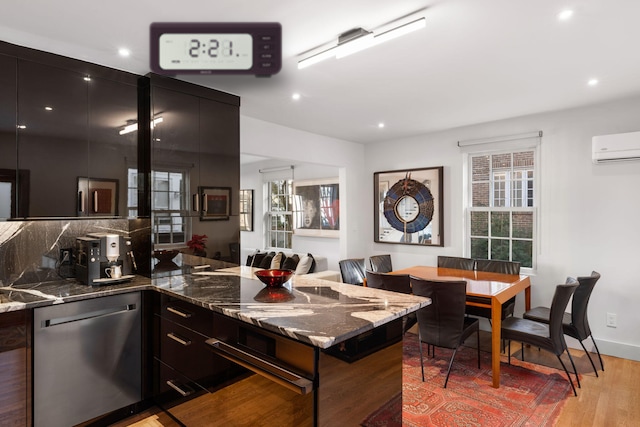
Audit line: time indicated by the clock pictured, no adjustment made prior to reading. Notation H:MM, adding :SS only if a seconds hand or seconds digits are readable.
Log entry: 2:21
